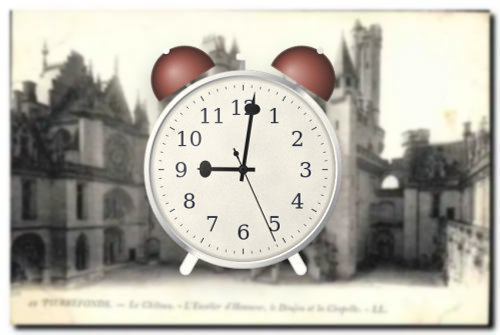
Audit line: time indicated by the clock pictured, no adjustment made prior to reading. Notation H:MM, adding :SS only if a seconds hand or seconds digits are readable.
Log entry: 9:01:26
